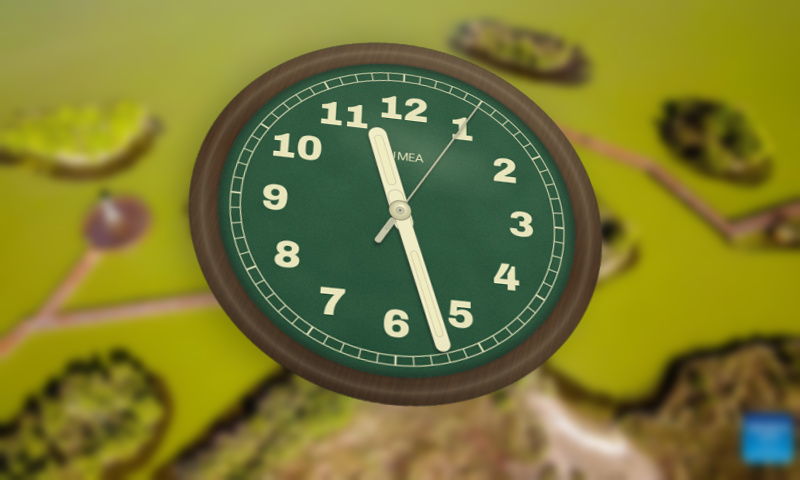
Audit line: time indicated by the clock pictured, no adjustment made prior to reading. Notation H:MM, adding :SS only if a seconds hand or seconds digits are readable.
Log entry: 11:27:05
